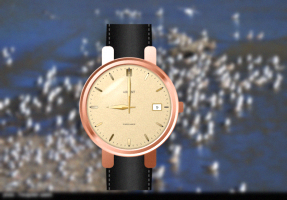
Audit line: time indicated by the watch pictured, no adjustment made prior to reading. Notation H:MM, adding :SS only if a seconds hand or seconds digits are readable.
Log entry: 9:00
